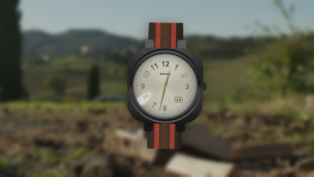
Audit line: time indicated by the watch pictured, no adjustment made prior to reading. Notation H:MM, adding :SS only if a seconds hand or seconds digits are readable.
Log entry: 12:32
